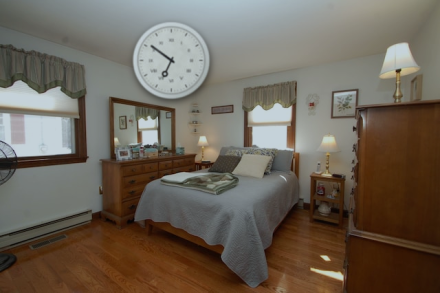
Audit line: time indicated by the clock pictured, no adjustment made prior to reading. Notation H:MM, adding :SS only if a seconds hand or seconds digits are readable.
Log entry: 6:51
